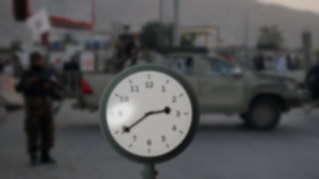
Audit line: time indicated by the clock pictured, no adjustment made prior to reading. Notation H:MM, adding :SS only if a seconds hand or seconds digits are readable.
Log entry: 2:39
